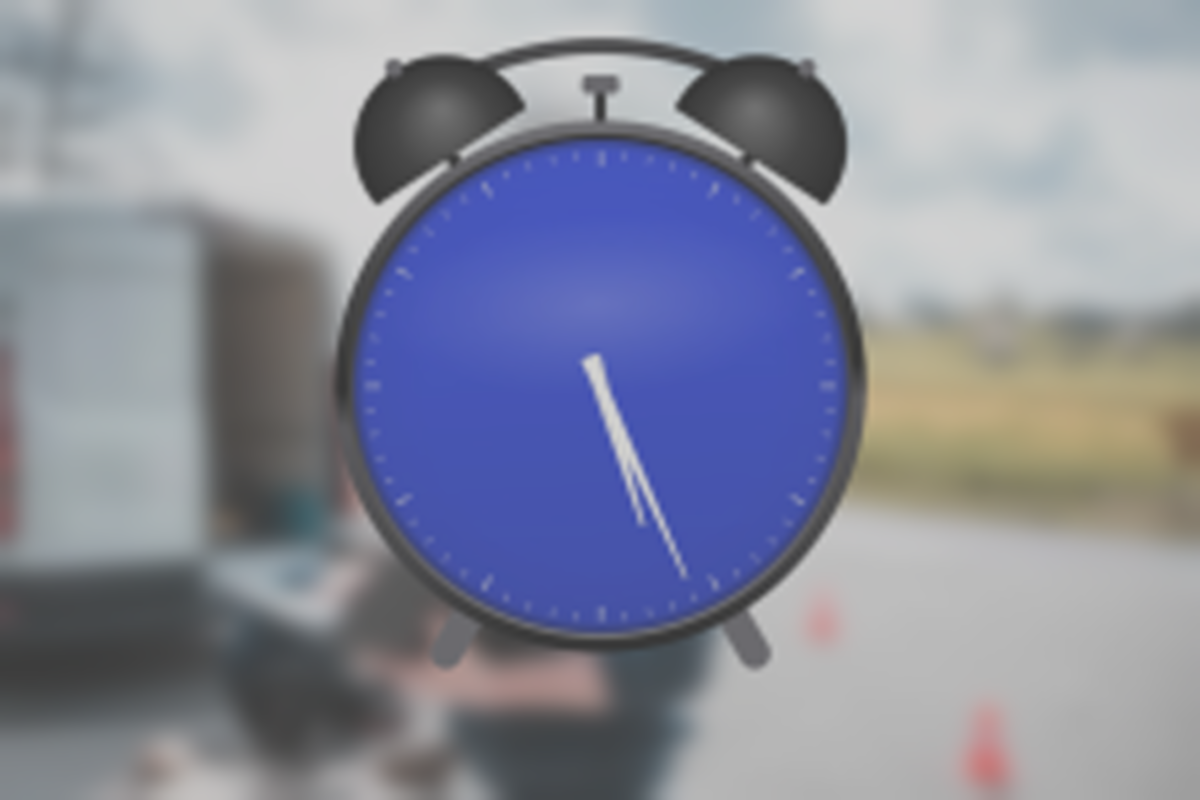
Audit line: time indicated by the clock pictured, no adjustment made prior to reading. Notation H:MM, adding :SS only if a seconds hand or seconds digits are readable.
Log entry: 5:26
